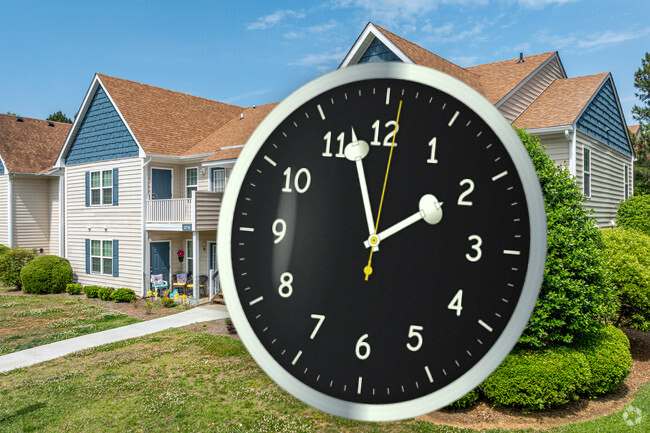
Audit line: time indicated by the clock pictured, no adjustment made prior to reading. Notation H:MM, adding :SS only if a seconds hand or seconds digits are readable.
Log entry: 1:57:01
